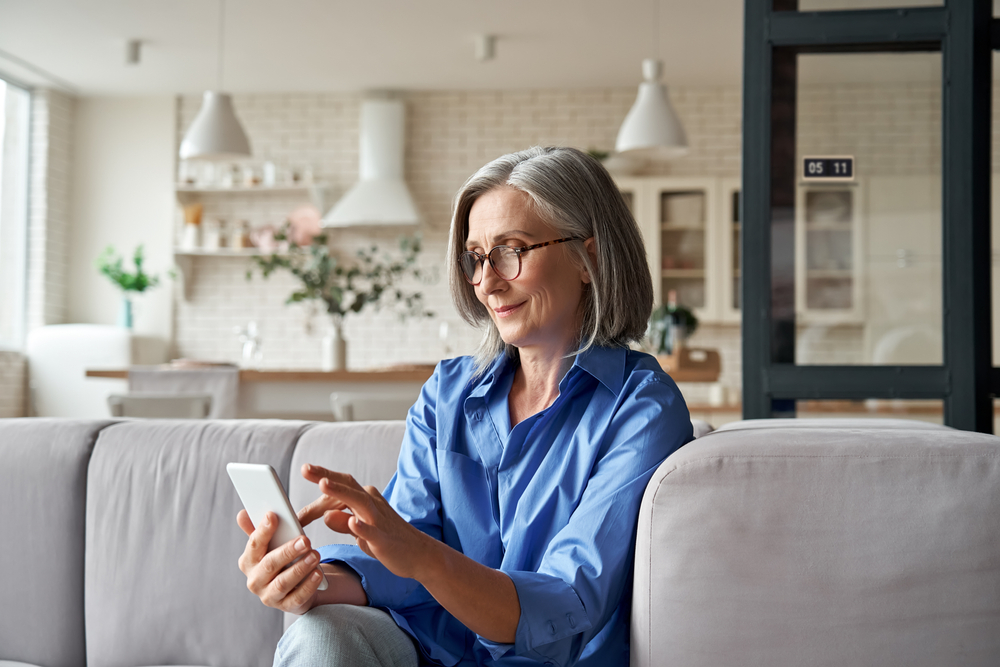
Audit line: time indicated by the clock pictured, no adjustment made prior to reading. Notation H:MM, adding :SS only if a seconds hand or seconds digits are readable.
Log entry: 5:11
